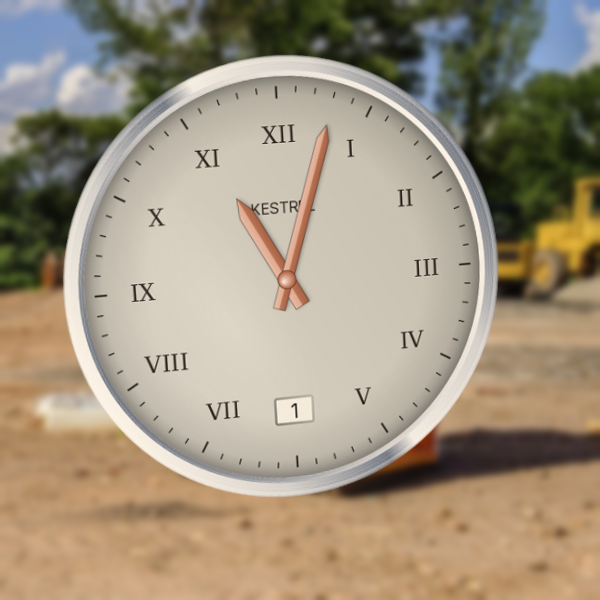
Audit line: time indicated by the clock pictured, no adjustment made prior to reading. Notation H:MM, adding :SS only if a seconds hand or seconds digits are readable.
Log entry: 11:03
